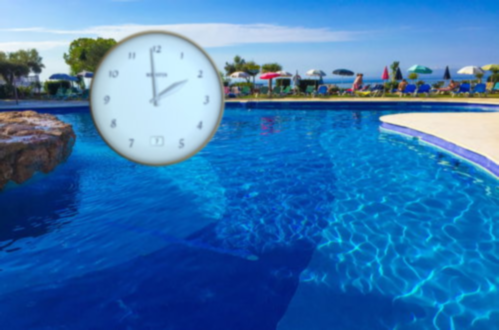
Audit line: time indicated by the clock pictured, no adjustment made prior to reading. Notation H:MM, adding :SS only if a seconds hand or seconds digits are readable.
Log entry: 1:59
